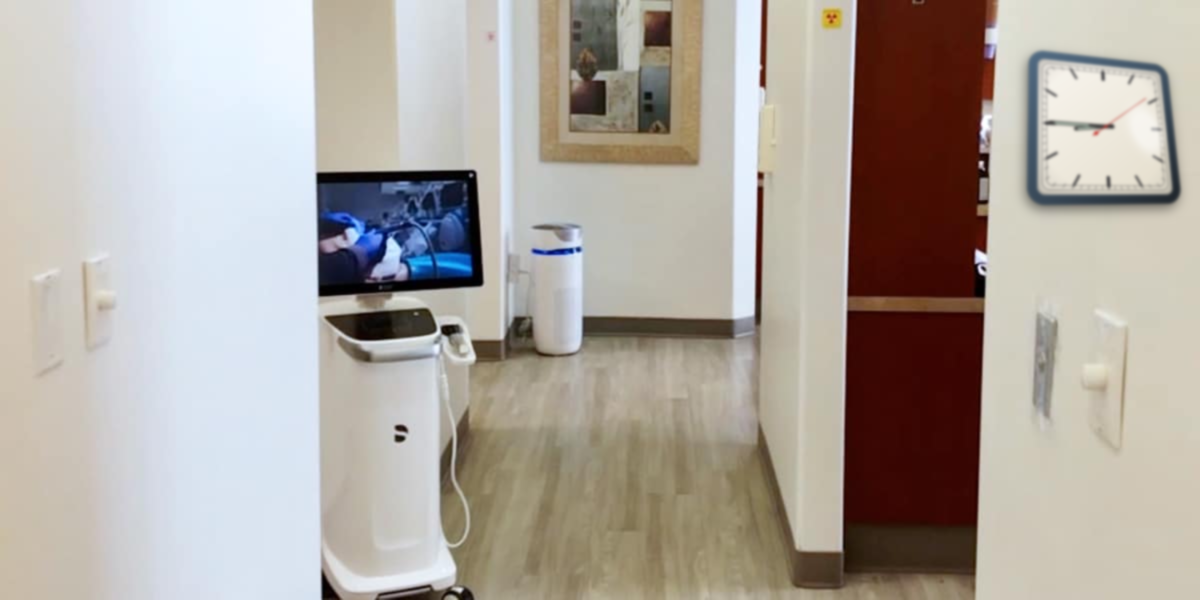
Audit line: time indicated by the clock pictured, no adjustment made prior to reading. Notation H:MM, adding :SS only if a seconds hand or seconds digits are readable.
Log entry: 8:45:09
